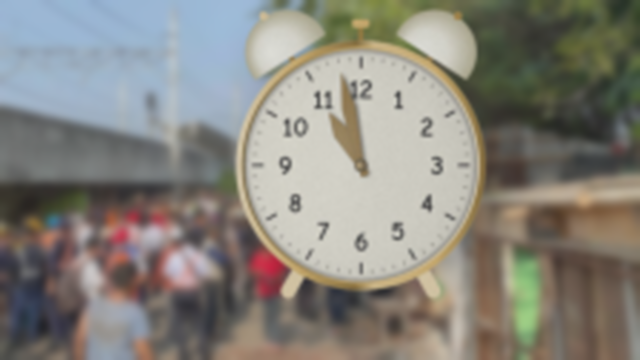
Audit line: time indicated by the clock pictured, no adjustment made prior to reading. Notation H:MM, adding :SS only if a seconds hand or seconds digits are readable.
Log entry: 10:58
